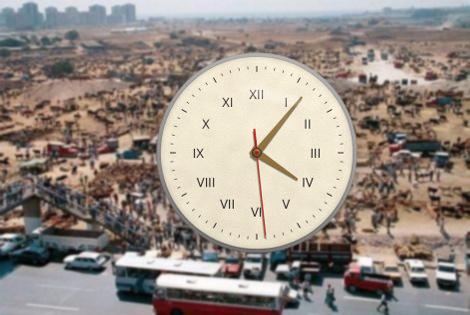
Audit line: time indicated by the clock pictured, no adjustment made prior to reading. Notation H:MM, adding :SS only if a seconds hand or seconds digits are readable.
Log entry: 4:06:29
